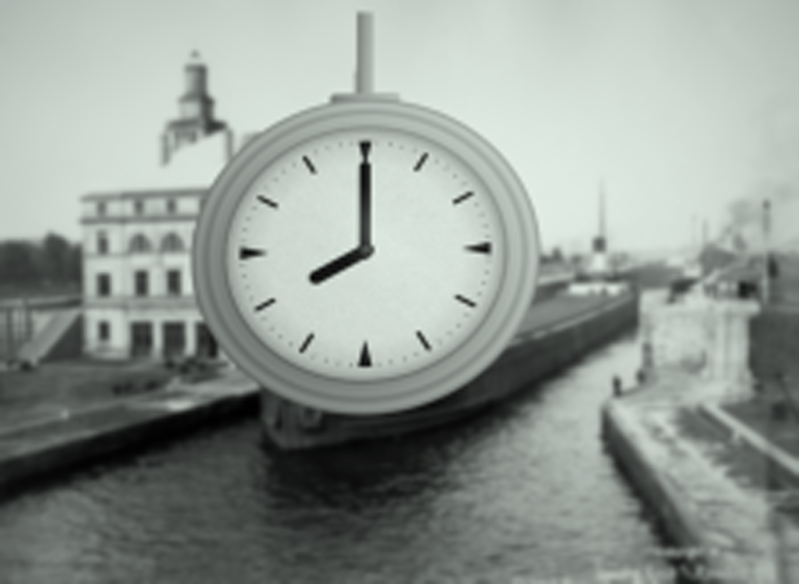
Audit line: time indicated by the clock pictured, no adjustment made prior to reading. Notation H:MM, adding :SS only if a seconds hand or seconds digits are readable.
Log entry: 8:00
